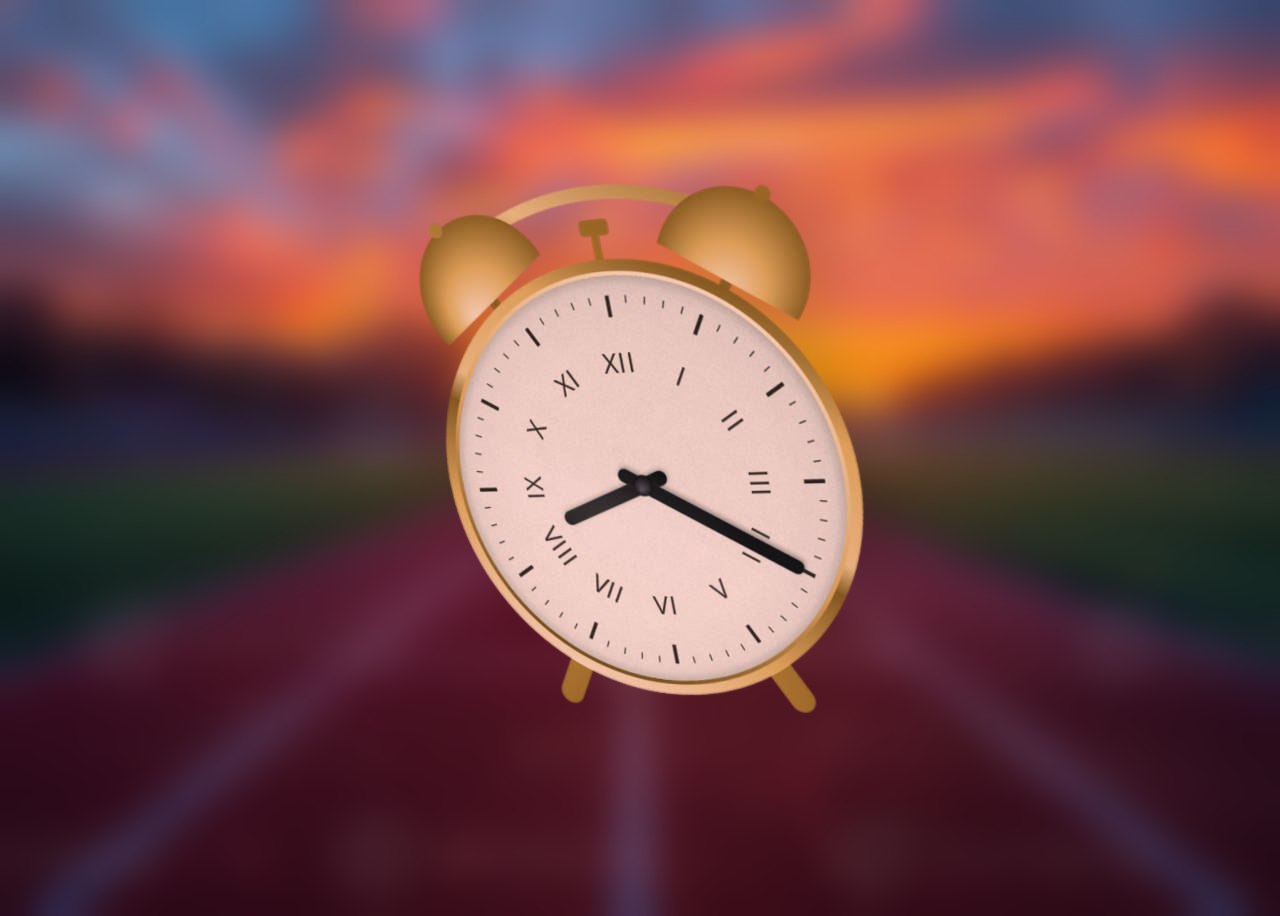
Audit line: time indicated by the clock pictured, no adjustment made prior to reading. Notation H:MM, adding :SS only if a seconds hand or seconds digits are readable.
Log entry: 8:20
